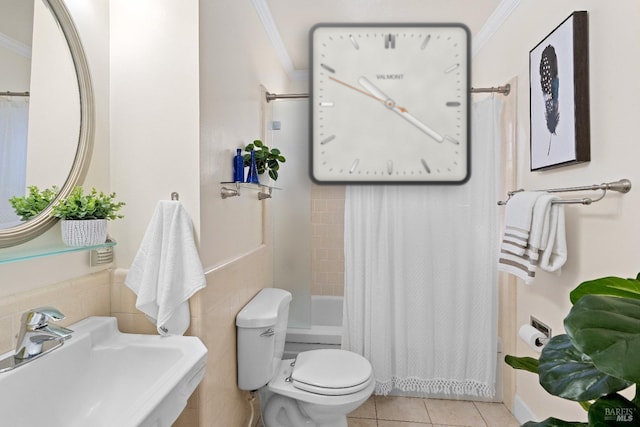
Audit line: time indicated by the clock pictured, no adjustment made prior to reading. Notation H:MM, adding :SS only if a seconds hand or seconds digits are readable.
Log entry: 10:20:49
